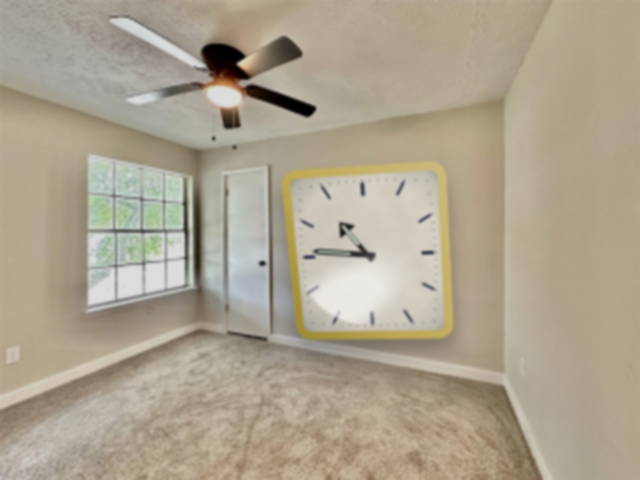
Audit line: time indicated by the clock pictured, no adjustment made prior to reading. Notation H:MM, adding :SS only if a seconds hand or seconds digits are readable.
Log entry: 10:46
